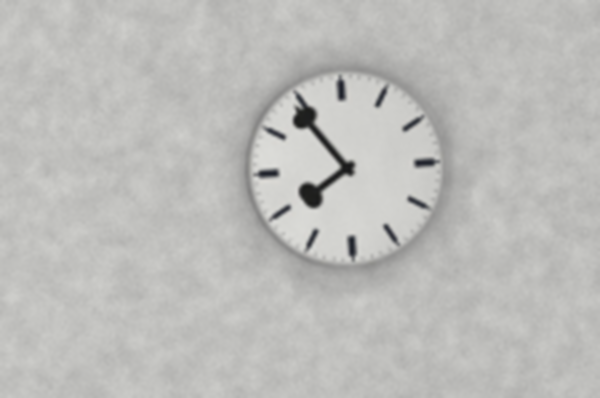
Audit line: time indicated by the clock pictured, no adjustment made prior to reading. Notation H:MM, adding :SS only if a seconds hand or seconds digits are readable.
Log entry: 7:54
